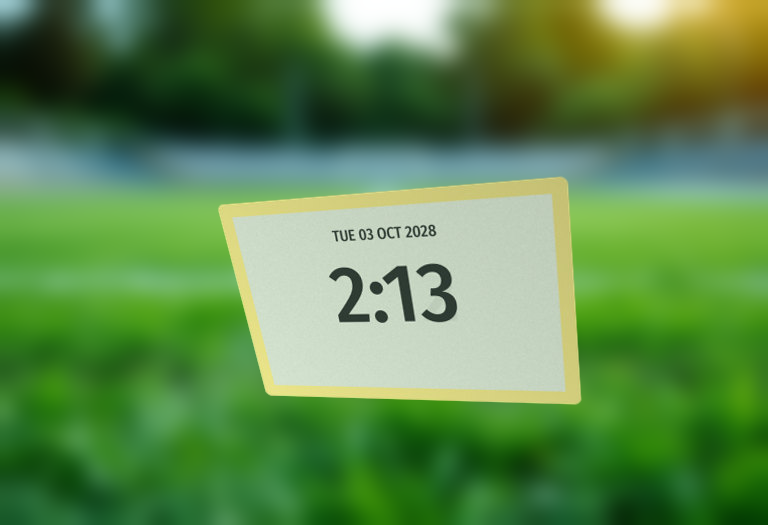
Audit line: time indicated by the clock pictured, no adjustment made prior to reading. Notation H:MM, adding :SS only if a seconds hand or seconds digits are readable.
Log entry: 2:13
